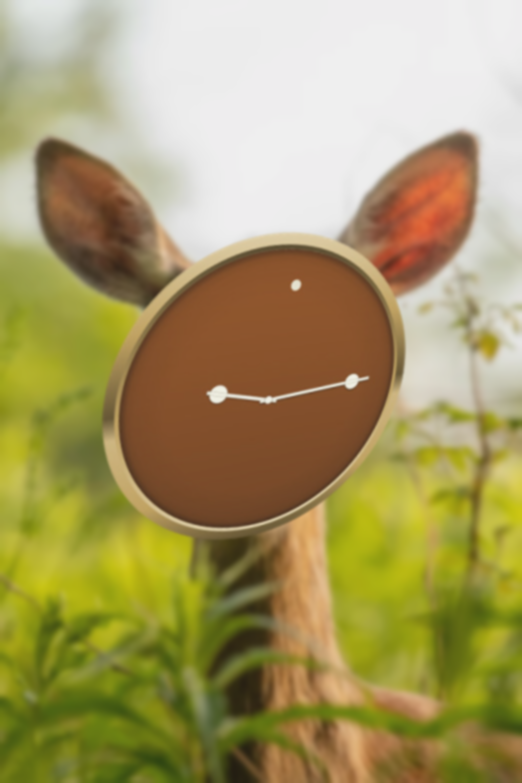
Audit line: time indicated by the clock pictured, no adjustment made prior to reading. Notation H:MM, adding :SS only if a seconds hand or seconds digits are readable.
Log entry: 9:13
